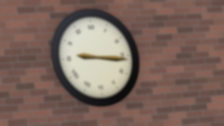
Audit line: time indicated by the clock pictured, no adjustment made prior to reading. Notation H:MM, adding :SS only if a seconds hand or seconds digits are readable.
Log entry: 9:16
